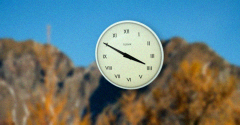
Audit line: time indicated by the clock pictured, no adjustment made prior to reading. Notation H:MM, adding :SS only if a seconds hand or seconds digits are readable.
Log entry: 3:50
